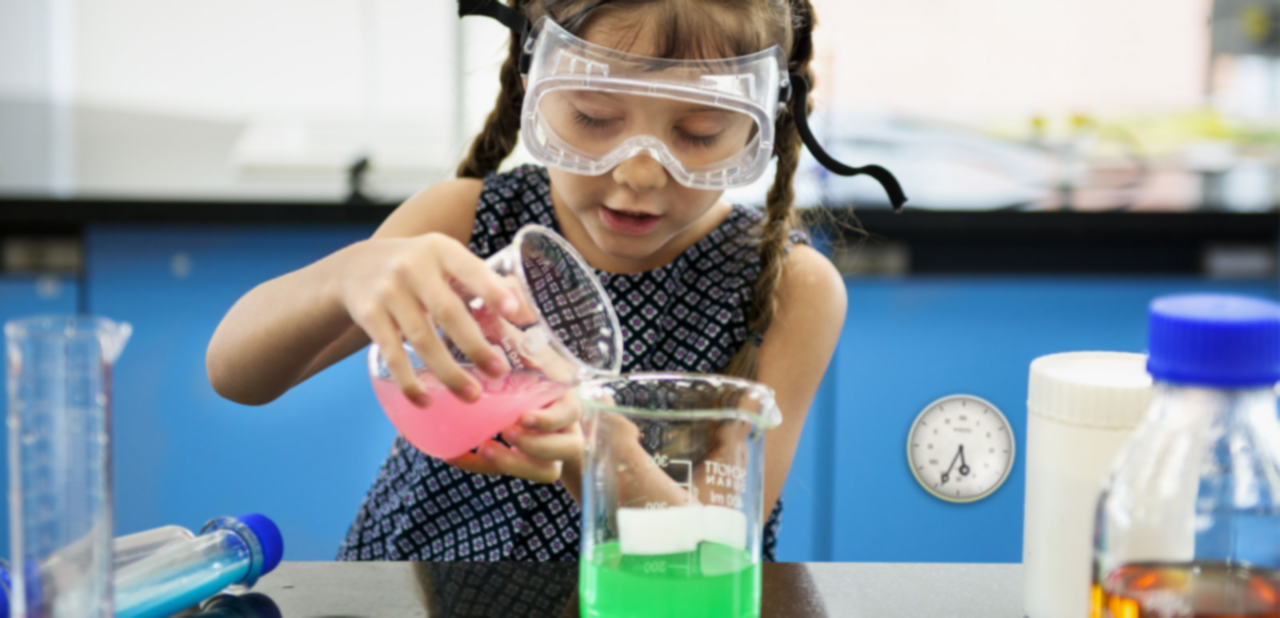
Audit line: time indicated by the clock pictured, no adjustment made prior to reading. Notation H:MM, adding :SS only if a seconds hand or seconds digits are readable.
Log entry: 5:34
